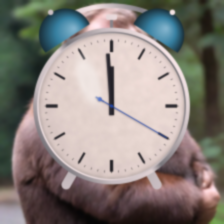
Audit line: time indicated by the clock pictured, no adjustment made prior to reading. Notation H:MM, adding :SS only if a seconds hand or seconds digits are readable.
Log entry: 11:59:20
